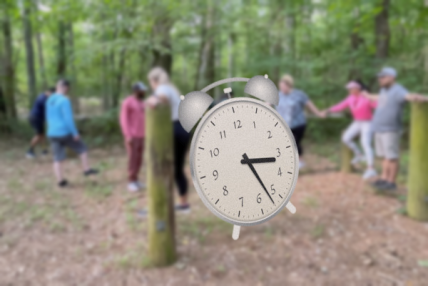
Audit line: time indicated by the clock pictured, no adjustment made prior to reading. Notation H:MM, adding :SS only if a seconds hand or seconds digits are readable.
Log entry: 3:27
